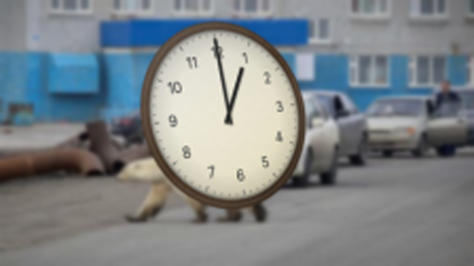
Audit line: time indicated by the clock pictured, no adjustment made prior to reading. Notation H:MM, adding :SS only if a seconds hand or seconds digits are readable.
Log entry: 1:00
